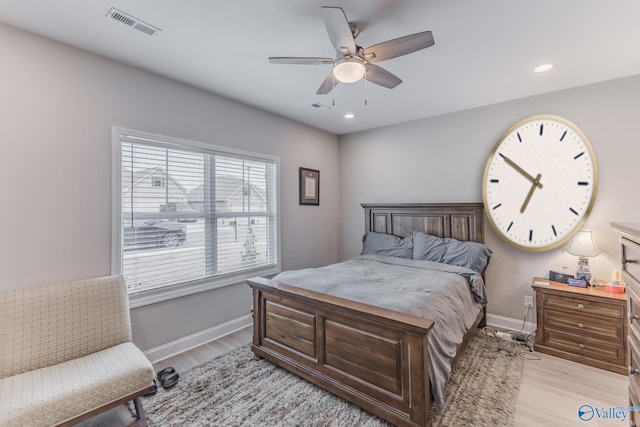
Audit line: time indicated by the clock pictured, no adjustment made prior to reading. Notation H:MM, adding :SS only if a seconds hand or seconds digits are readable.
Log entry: 6:50
